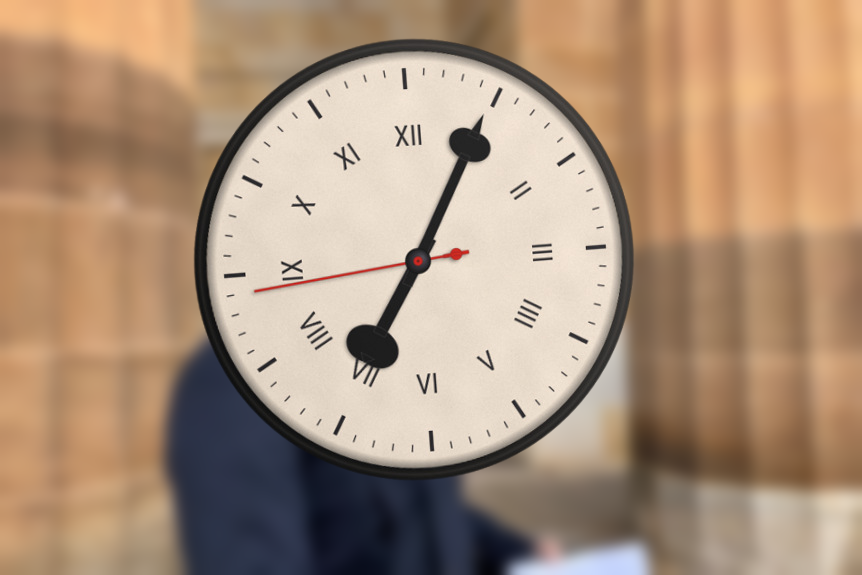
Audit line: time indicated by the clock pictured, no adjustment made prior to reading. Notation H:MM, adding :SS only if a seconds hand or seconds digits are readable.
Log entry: 7:04:44
